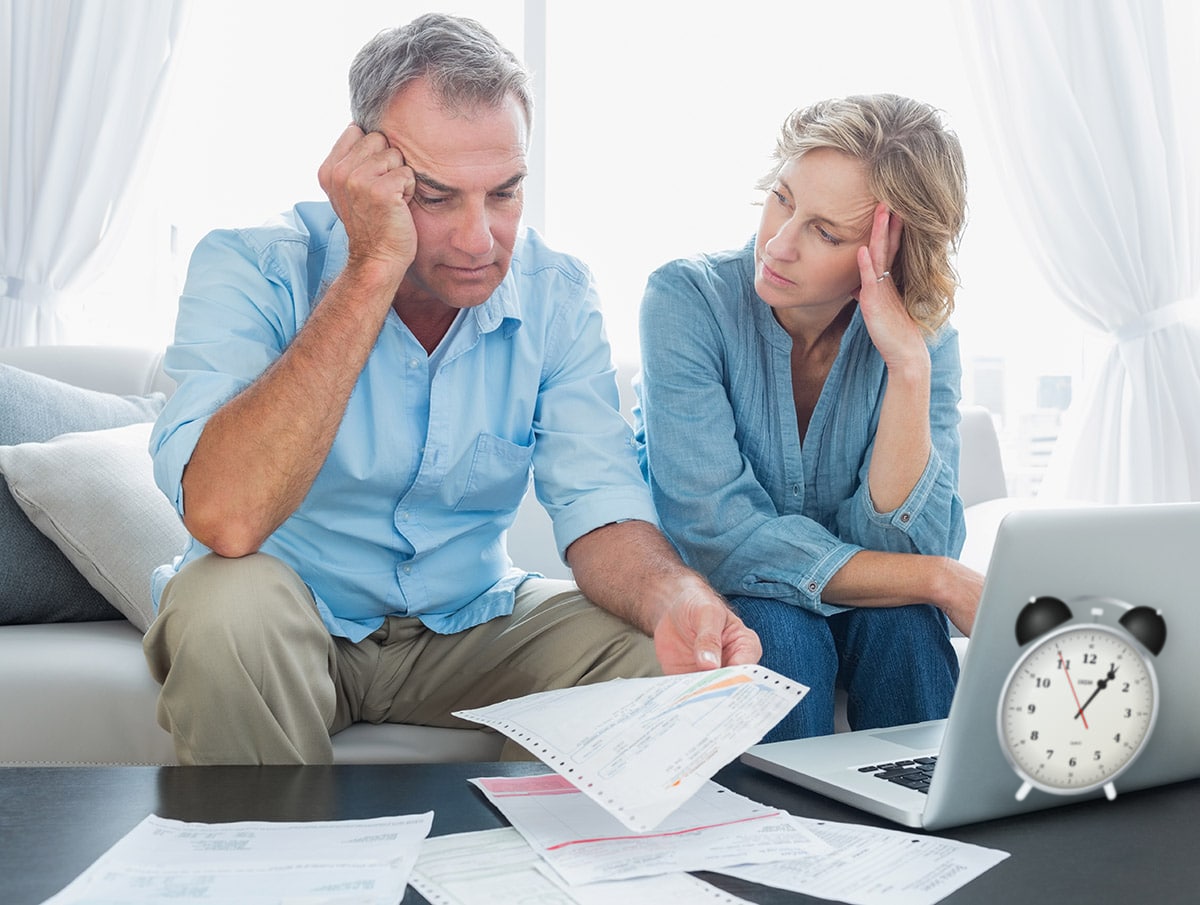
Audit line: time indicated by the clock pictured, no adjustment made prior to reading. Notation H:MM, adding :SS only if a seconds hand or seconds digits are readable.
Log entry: 1:05:55
